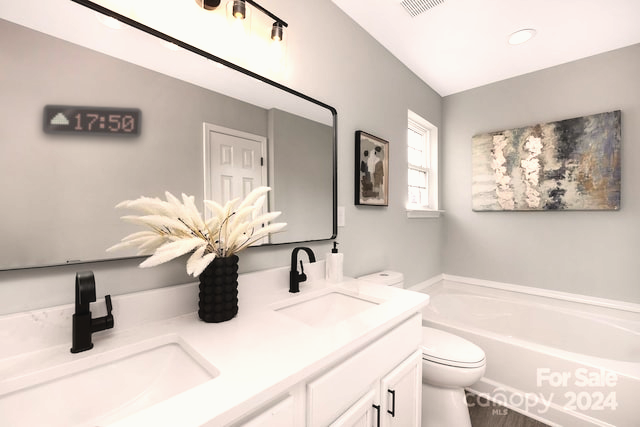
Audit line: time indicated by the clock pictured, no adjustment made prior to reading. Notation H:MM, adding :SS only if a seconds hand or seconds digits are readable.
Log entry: 17:50
